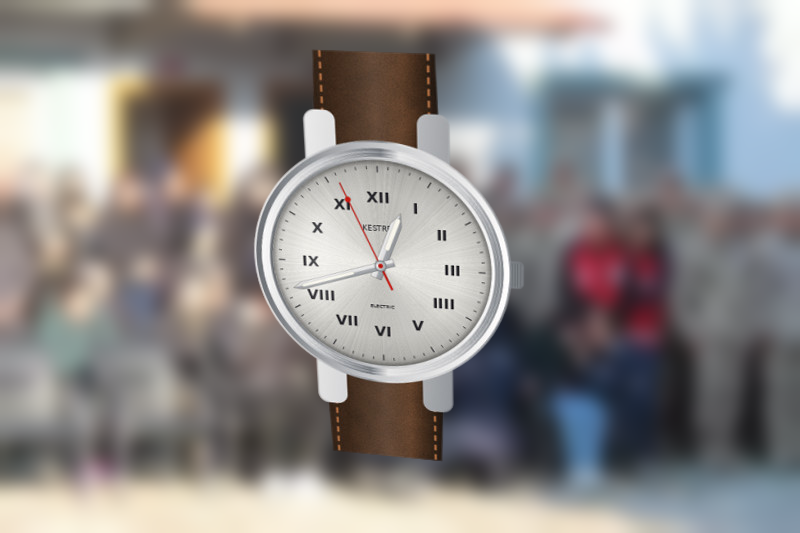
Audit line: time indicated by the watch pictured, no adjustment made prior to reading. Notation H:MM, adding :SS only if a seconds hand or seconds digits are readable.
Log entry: 12:41:56
